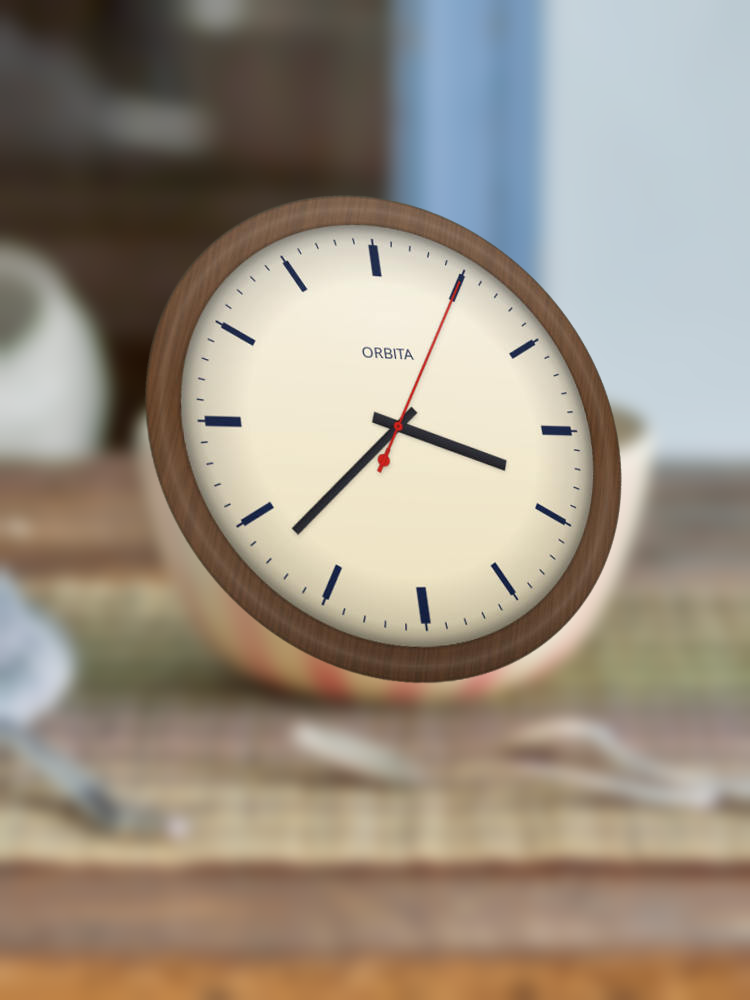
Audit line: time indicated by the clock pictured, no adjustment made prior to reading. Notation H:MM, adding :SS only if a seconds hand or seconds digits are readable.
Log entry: 3:38:05
